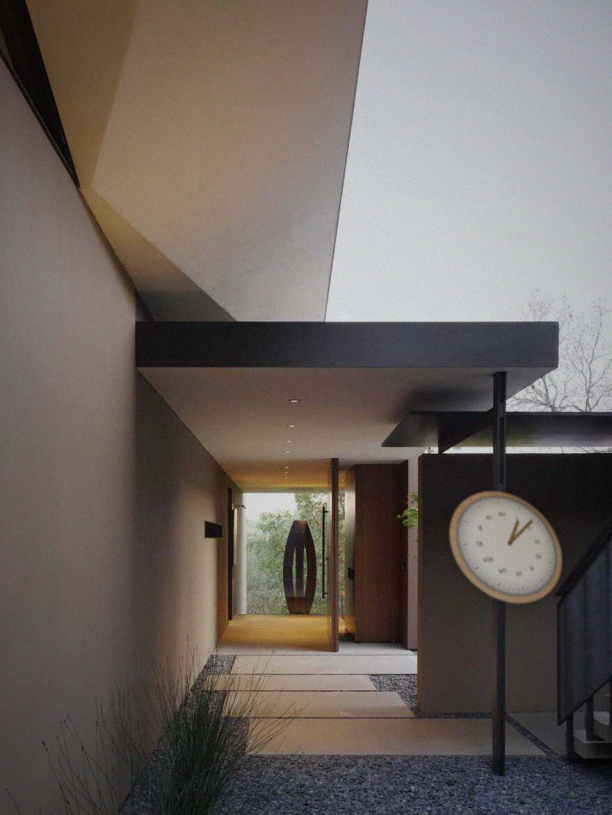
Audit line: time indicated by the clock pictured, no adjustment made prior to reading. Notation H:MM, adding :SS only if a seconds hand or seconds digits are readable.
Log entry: 1:09
